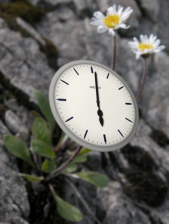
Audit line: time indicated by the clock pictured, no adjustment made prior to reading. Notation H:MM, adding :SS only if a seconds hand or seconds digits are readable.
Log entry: 6:01
